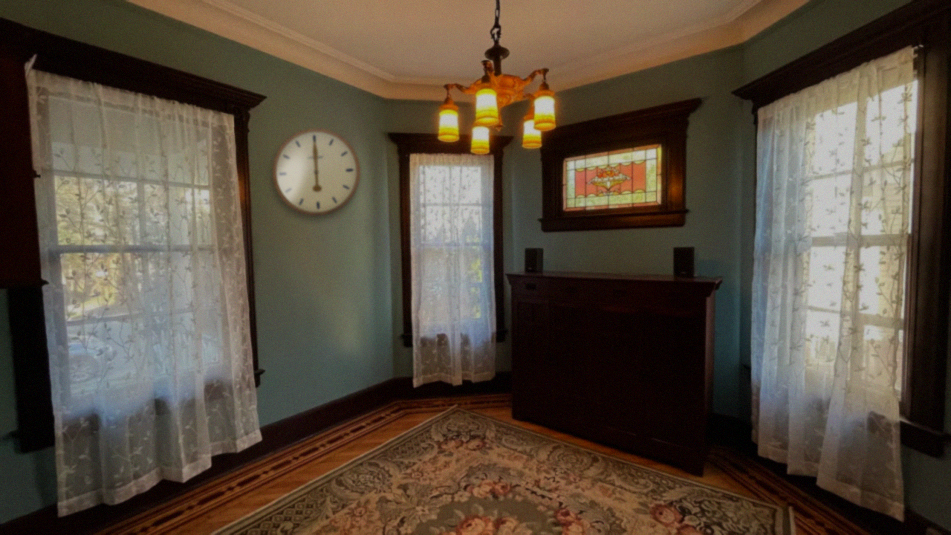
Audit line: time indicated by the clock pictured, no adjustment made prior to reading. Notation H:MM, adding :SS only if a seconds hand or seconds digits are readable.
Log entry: 6:00
